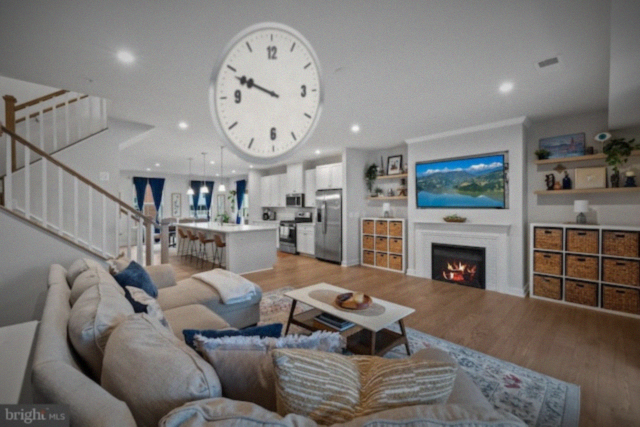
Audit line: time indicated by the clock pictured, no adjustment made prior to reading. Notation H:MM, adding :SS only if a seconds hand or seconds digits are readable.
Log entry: 9:49
